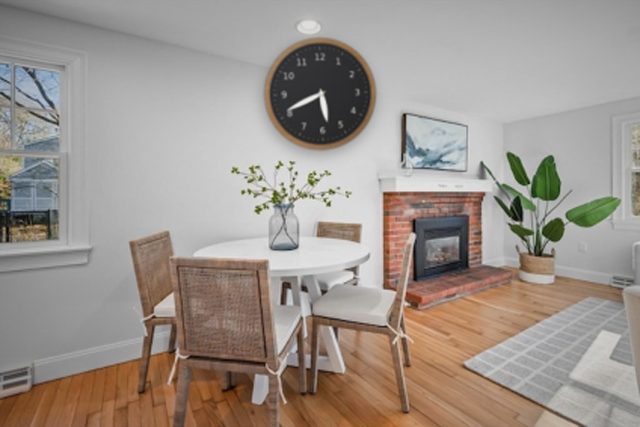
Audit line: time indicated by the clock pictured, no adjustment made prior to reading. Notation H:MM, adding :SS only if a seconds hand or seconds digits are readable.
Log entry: 5:41
